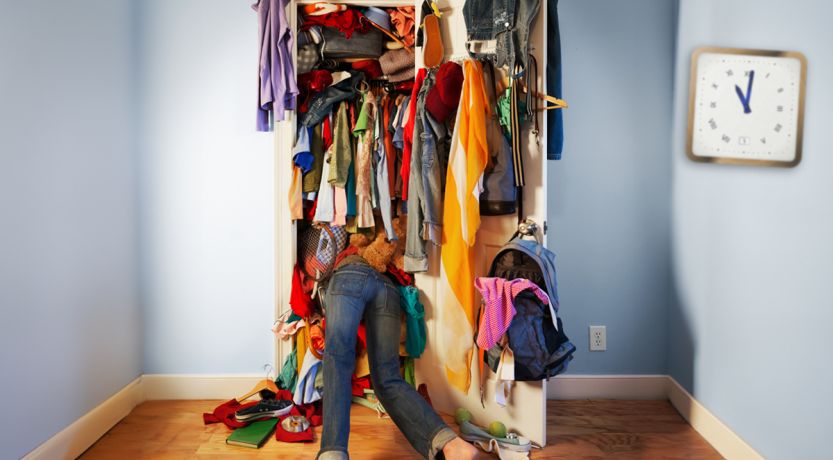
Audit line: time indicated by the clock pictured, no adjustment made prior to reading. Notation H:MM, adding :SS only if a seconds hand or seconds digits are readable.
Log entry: 11:01
